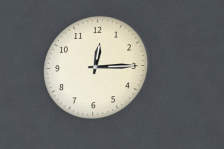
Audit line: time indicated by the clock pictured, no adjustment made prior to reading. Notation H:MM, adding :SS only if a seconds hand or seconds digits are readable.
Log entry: 12:15
